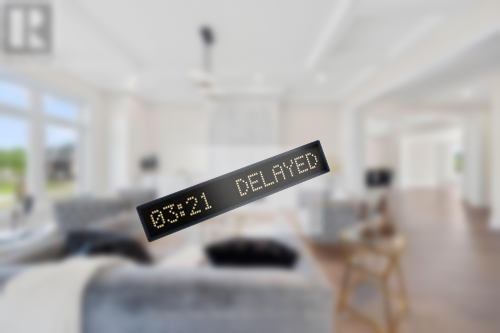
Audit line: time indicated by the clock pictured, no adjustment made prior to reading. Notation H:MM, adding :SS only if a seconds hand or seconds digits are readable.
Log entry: 3:21
